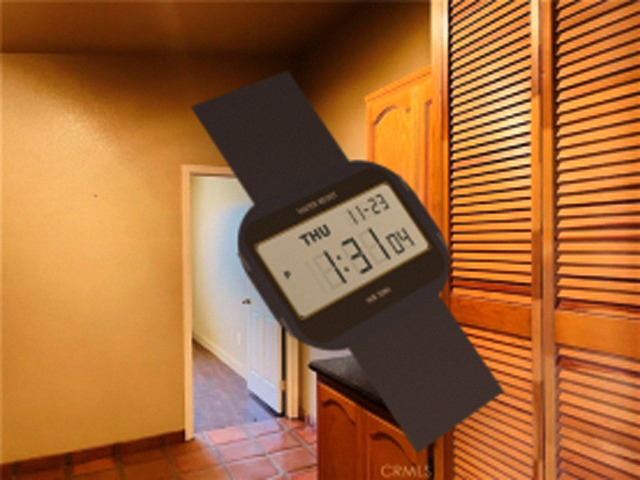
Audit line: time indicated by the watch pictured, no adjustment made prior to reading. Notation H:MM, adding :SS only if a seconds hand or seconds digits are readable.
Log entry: 1:31:04
